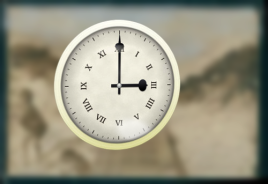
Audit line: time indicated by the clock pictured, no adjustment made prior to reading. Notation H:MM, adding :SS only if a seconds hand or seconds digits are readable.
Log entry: 3:00
